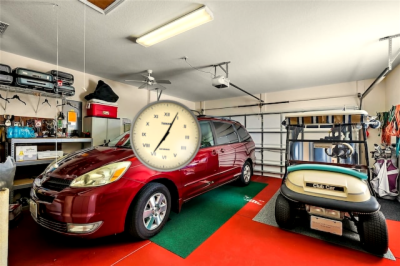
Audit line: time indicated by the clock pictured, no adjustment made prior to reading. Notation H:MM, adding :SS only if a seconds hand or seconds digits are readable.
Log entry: 7:04
